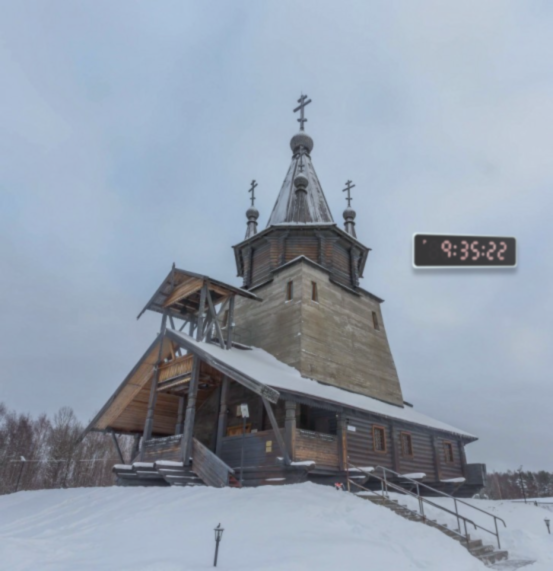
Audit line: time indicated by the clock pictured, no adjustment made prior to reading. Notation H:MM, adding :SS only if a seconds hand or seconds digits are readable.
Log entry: 9:35:22
